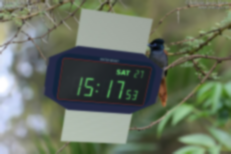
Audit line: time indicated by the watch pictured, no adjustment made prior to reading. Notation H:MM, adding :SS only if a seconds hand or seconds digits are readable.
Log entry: 15:17
